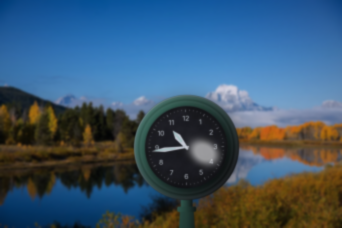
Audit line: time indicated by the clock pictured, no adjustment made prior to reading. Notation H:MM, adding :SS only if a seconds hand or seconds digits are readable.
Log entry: 10:44
